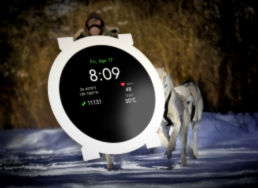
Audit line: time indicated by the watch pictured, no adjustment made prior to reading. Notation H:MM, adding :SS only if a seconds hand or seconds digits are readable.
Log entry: 8:09
